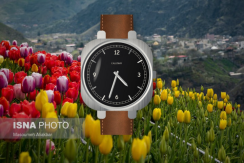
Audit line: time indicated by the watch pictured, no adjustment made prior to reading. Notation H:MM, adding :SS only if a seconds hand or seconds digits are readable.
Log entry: 4:33
